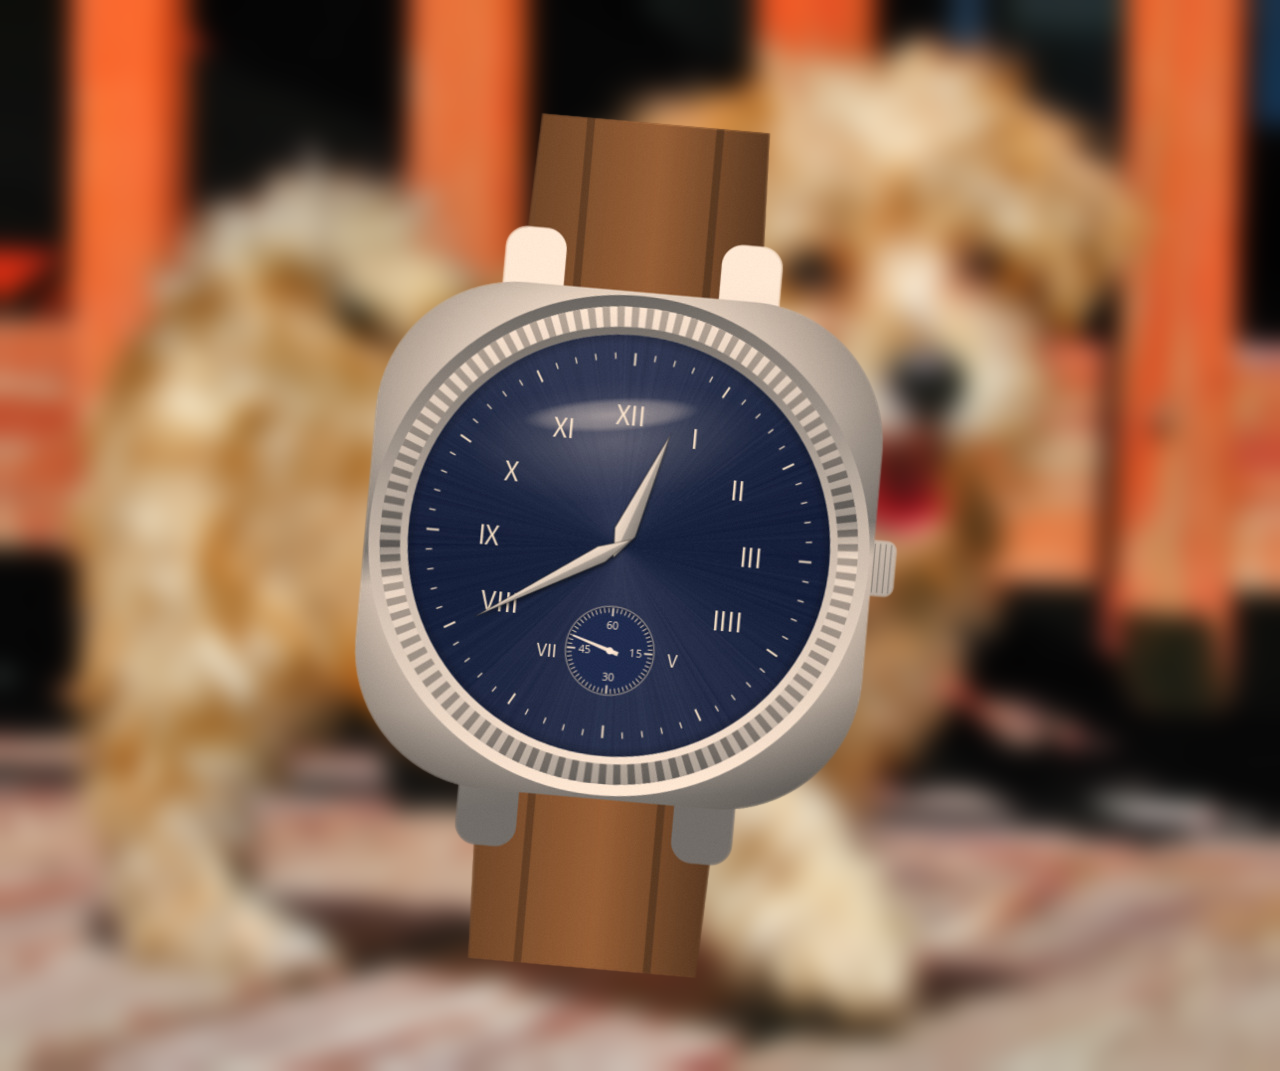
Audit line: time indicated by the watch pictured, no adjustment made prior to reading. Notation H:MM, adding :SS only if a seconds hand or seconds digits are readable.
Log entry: 12:39:48
